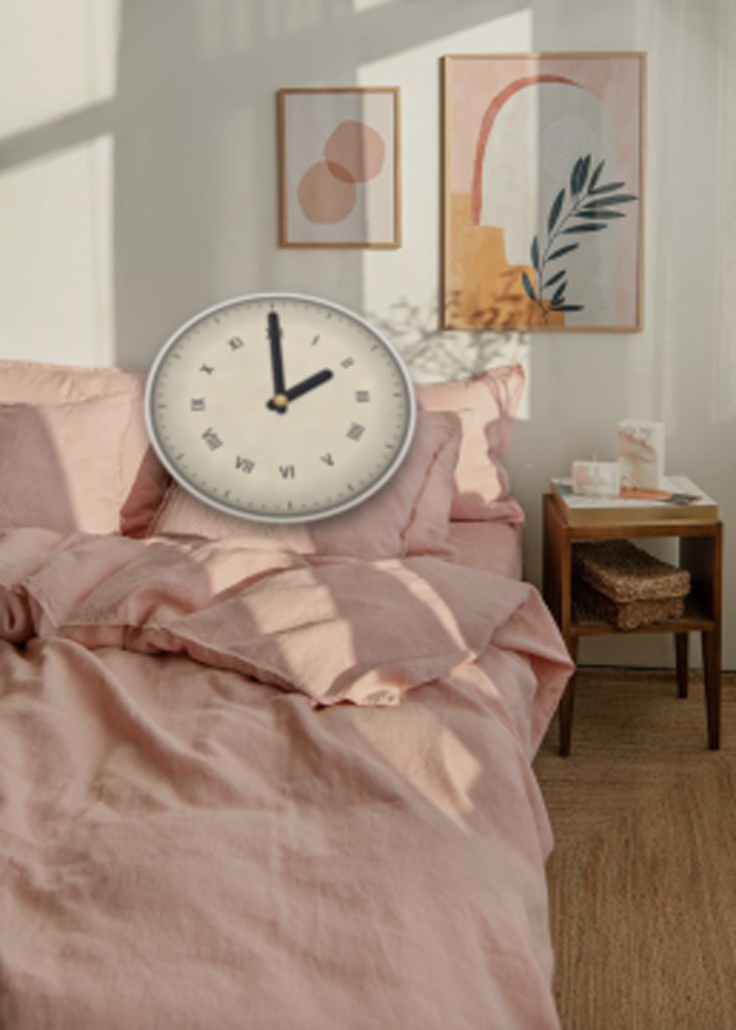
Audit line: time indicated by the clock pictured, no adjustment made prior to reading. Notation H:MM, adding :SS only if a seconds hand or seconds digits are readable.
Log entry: 2:00
